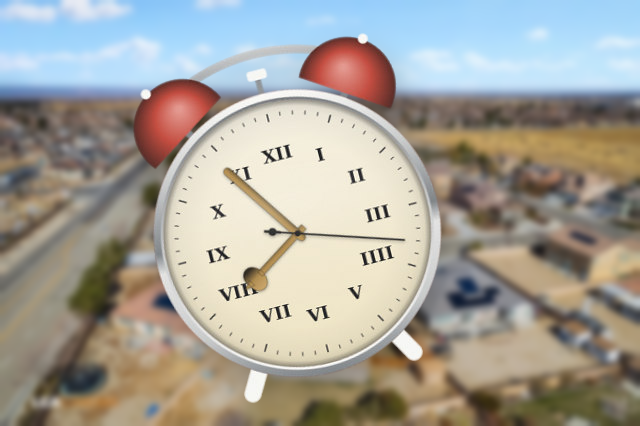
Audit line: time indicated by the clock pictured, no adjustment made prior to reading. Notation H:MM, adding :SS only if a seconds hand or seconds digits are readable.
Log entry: 7:54:18
